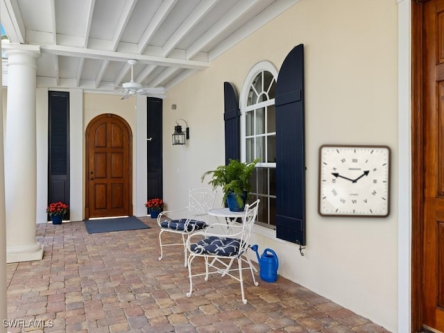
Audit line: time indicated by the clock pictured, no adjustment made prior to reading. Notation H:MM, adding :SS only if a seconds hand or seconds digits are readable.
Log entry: 1:48
